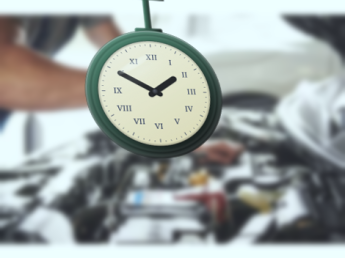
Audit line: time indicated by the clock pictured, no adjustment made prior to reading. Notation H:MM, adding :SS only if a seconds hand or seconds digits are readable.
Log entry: 1:50
